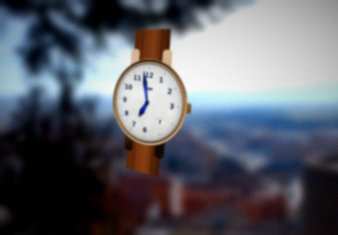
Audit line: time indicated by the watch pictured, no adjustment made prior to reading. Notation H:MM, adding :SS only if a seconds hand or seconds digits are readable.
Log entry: 6:58
